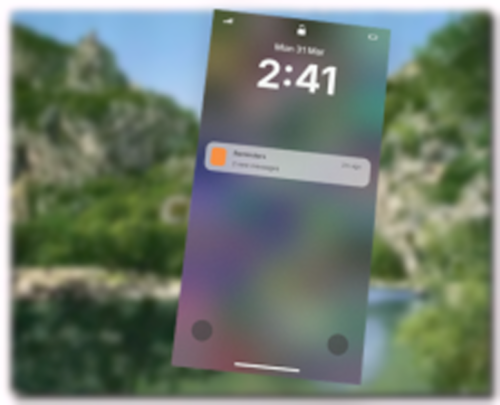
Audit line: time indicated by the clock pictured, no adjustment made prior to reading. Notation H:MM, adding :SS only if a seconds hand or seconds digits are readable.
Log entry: 2:41
